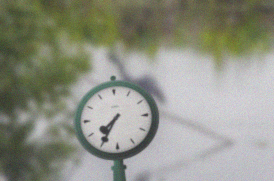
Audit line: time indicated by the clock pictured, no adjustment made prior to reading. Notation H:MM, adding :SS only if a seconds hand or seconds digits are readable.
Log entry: 7:35
